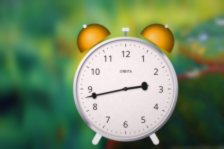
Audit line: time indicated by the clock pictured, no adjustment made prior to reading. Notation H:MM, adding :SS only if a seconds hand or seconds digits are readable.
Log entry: 2:43
